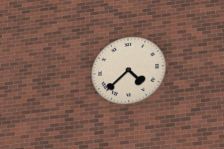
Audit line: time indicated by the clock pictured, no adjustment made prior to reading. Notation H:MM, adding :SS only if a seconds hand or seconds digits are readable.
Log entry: 4:38
